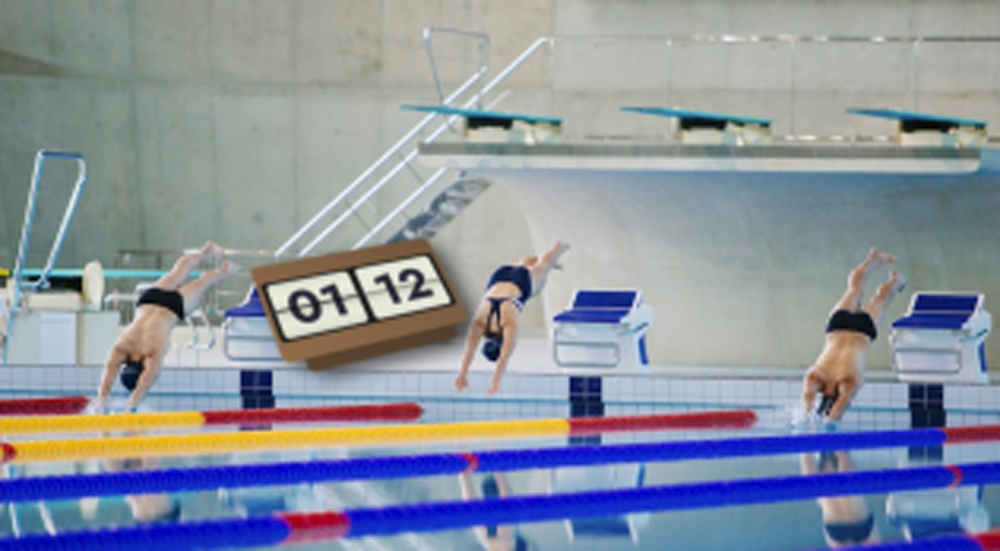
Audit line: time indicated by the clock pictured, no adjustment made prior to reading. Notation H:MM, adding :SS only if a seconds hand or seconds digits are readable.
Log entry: 1:12
